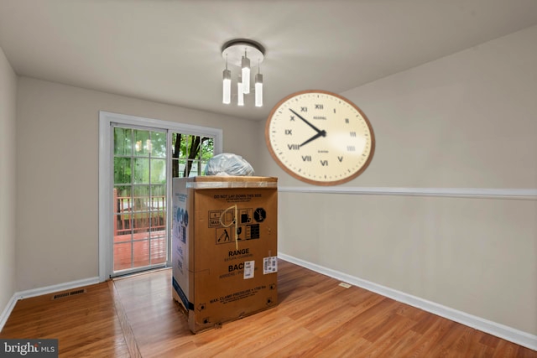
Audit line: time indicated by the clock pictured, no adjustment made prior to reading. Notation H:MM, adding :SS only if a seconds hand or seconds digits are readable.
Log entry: 7:52
